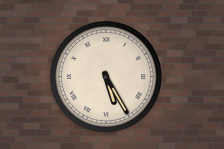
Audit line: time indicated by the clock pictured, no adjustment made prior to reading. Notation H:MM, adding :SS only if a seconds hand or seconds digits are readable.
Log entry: 5:25
